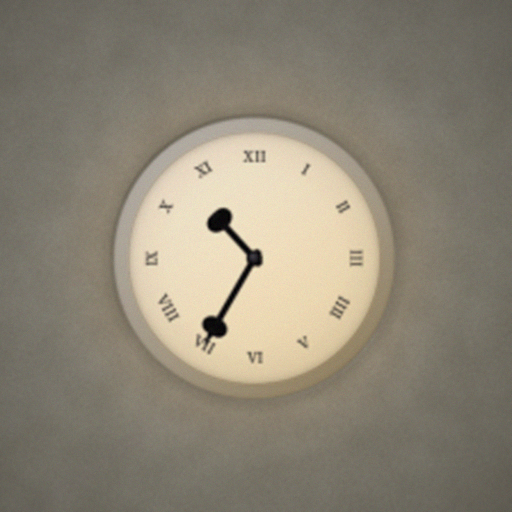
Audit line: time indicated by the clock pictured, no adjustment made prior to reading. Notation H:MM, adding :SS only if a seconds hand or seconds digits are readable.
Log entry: 10:35
